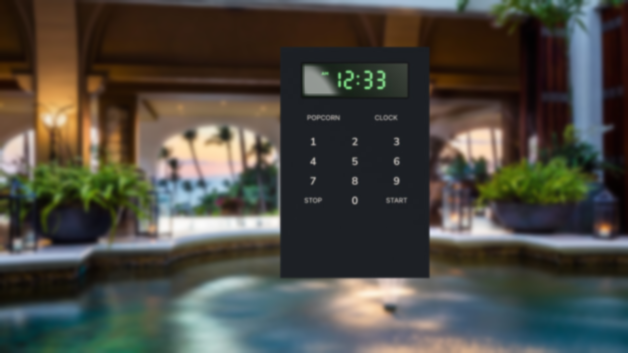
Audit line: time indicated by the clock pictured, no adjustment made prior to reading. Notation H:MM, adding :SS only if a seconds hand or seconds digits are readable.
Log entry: 12:33
